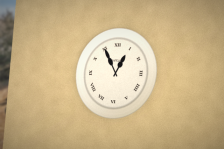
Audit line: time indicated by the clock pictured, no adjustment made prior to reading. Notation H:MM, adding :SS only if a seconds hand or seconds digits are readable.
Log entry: 12:55
